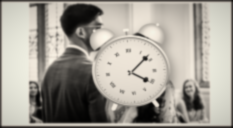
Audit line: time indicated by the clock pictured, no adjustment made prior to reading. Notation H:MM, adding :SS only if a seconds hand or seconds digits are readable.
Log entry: 4:08
